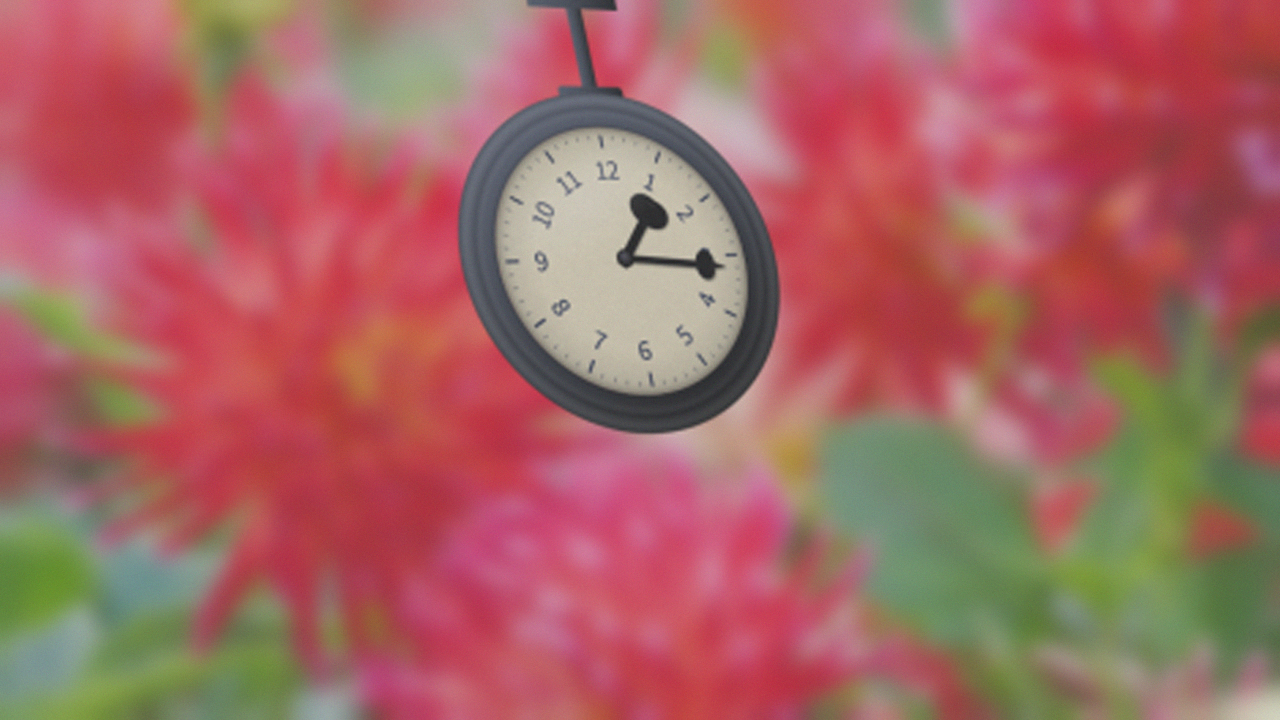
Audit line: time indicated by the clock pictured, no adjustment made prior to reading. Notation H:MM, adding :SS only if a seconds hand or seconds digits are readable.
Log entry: 1:16
